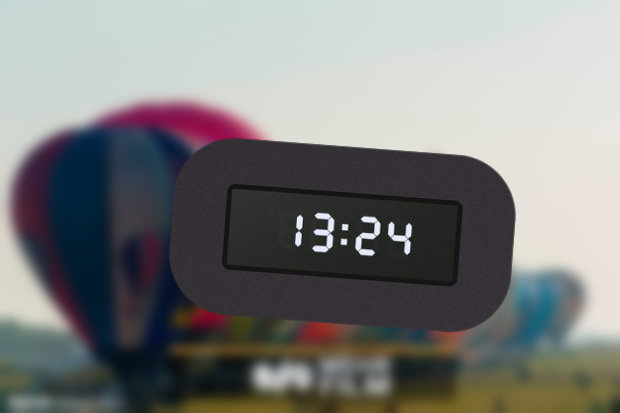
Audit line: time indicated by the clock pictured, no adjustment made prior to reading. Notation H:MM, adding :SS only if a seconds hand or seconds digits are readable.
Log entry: 13:24
